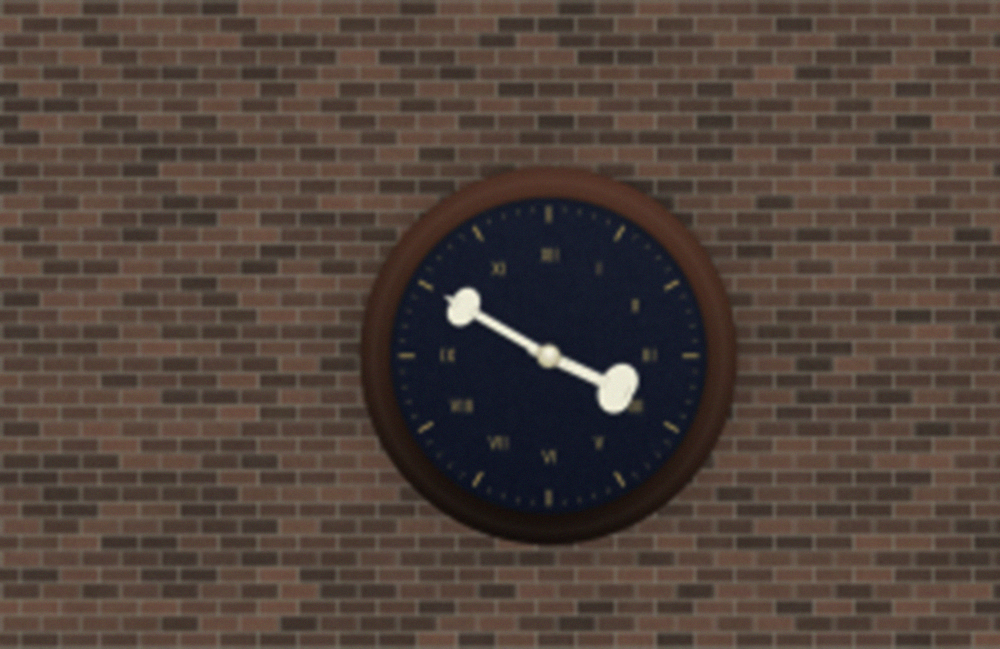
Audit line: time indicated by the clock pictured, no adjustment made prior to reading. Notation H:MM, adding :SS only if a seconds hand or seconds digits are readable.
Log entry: 3:50
